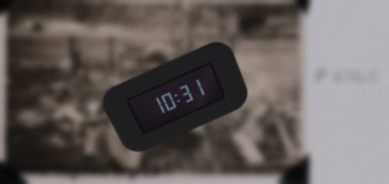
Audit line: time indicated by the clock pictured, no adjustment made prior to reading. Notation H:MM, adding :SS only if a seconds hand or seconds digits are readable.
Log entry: 10:31
